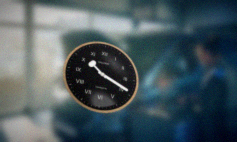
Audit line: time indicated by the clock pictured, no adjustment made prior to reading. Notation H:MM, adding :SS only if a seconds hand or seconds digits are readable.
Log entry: 10:19
